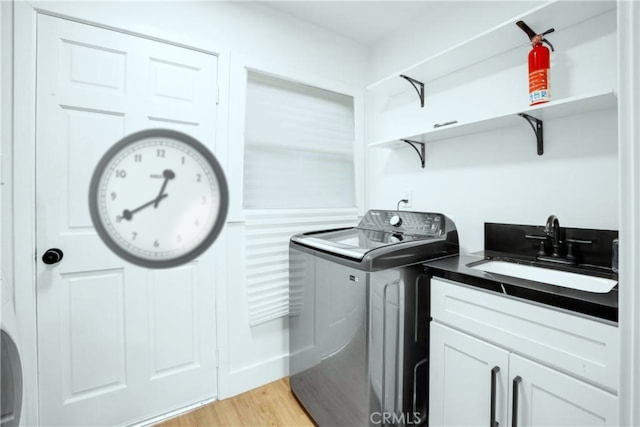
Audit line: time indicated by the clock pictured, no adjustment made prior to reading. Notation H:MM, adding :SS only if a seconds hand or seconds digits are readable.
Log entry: 12:40
